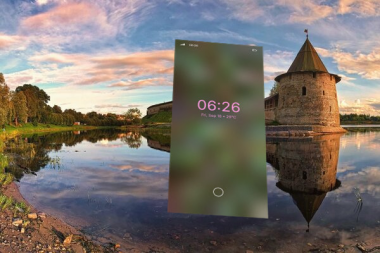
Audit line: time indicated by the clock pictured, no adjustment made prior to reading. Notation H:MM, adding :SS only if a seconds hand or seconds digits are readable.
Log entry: 6:26
